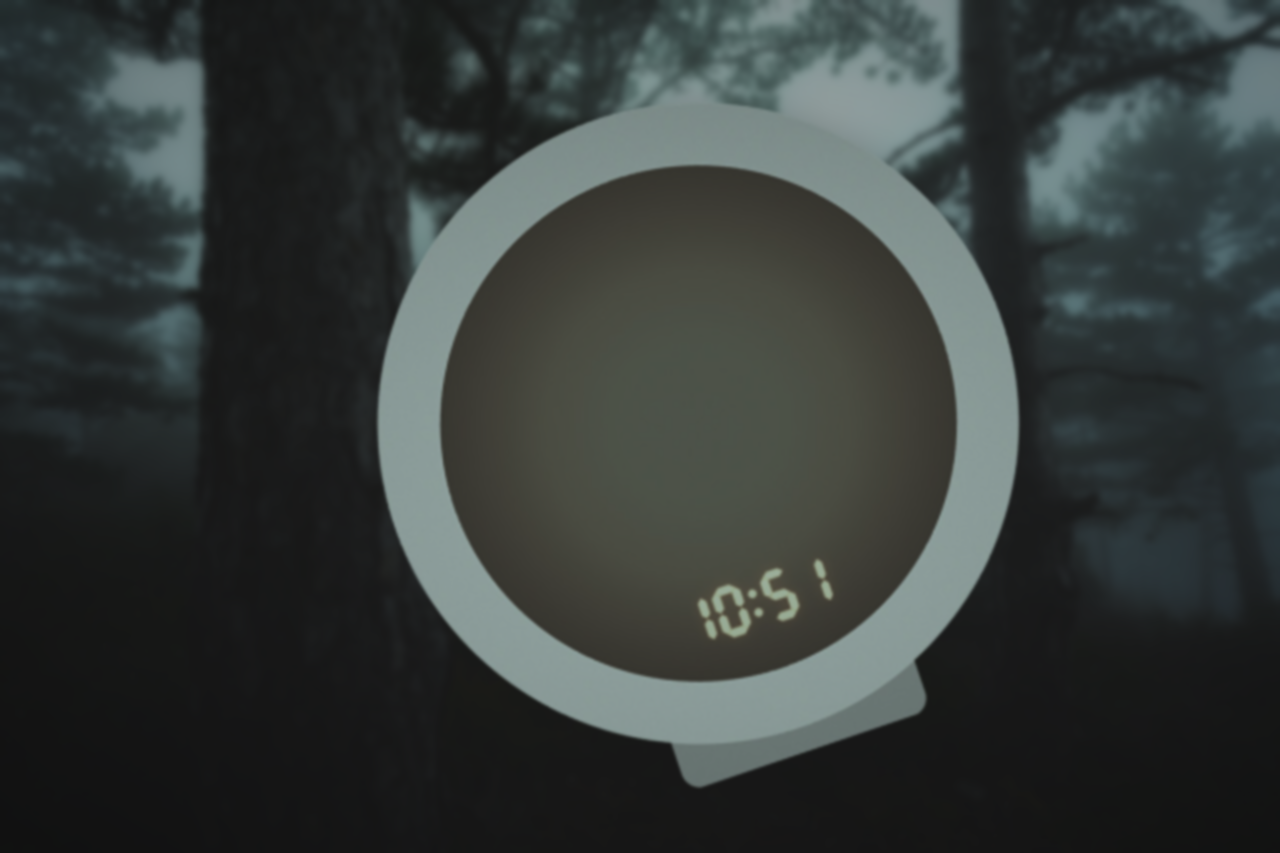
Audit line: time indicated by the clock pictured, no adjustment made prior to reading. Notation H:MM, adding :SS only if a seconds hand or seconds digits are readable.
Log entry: 10:51
